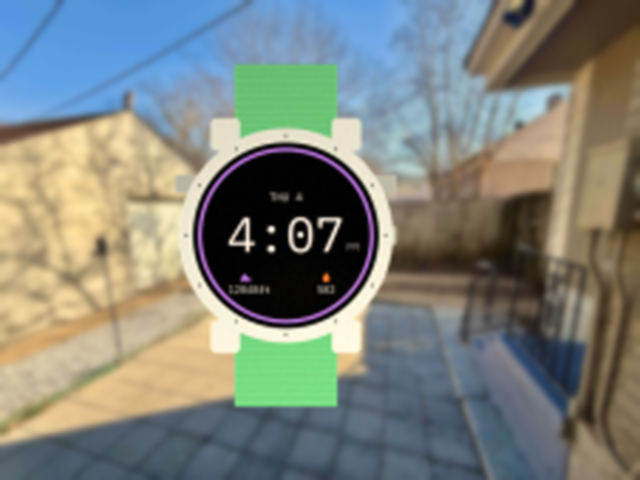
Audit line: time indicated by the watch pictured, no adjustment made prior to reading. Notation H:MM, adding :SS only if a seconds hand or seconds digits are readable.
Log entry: 4:07
